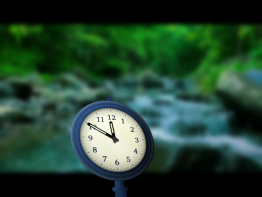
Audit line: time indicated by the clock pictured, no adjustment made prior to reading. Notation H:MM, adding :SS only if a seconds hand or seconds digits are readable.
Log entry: 11:50
